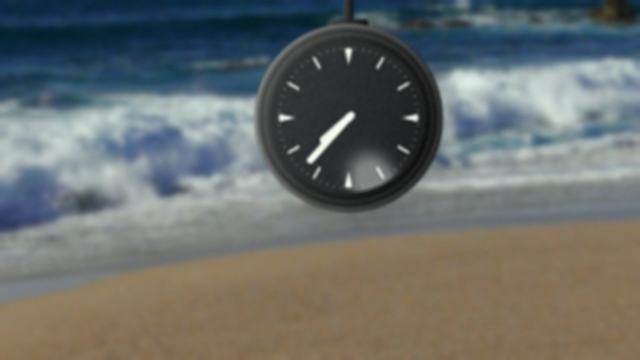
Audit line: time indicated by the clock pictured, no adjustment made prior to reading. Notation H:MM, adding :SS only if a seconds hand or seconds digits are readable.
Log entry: 7:37
